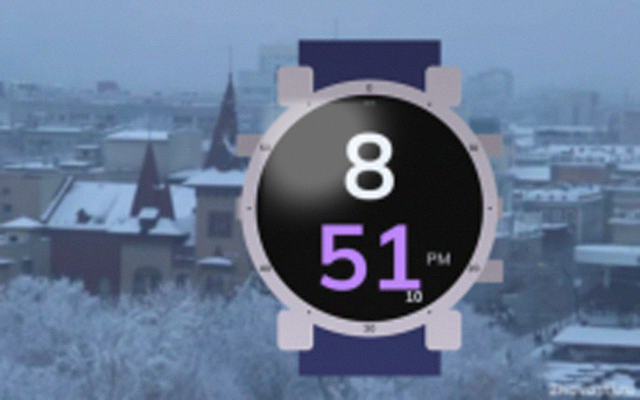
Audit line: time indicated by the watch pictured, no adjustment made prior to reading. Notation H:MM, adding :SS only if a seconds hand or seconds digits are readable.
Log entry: 8:51
